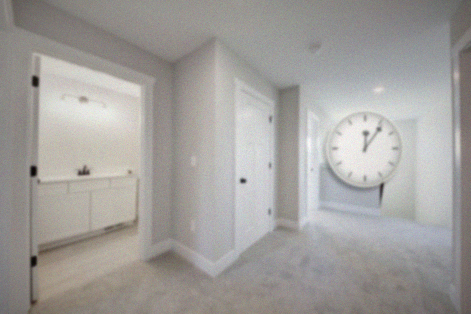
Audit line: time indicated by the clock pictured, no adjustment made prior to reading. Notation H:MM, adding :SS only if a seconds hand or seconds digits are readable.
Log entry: 12:06
